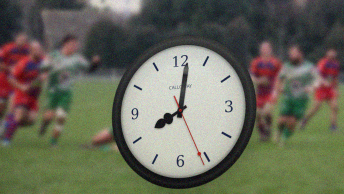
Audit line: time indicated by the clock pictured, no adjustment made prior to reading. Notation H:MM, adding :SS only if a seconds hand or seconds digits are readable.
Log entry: 8:01:26
